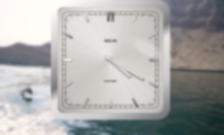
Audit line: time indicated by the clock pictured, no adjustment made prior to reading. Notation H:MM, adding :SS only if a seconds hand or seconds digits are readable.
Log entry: 4:20
